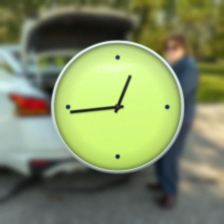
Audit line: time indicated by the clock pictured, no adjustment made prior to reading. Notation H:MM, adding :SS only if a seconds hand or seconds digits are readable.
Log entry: 12:44
